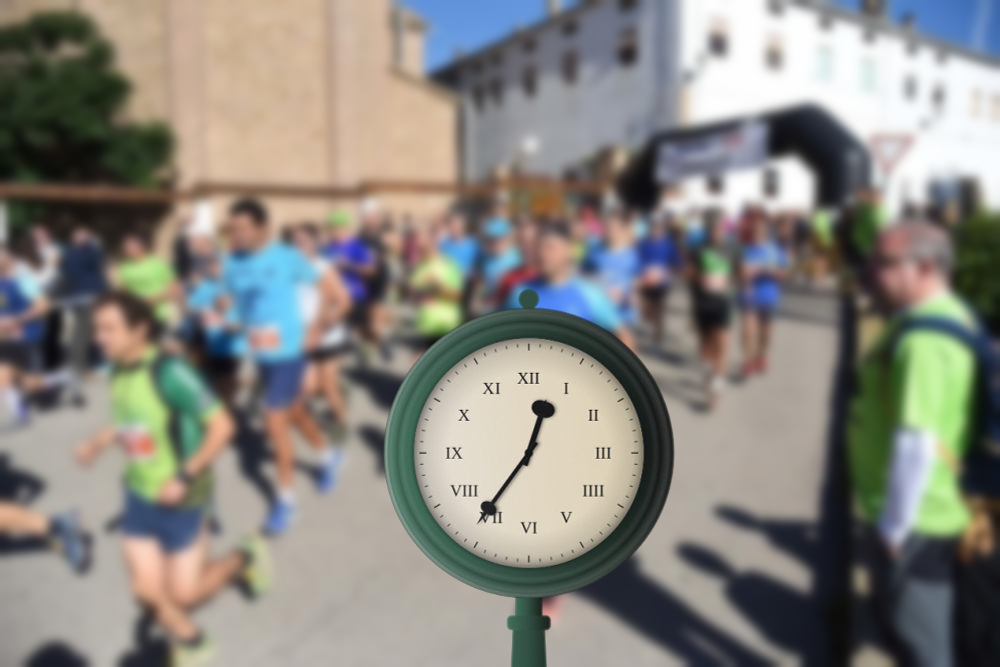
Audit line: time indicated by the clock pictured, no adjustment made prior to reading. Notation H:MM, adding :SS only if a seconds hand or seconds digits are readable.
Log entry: 12:36
